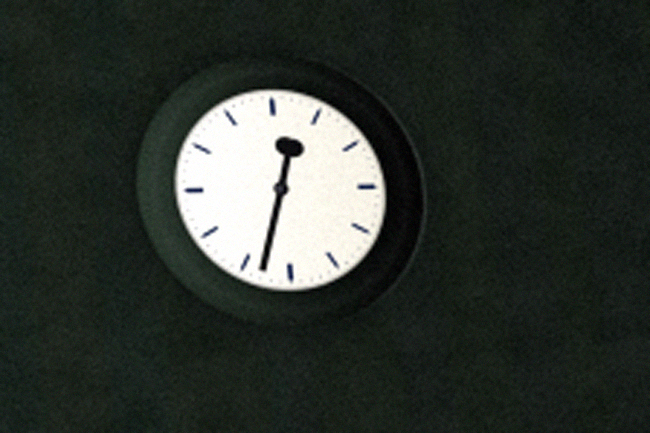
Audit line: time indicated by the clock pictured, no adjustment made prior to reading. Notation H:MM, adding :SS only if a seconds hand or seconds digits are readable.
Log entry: 12:33
